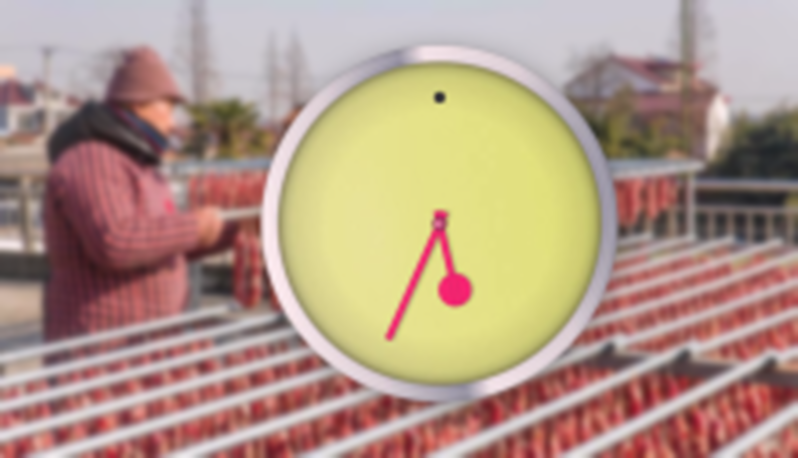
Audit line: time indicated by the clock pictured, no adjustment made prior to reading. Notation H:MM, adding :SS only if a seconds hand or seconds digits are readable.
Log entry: 5:34
